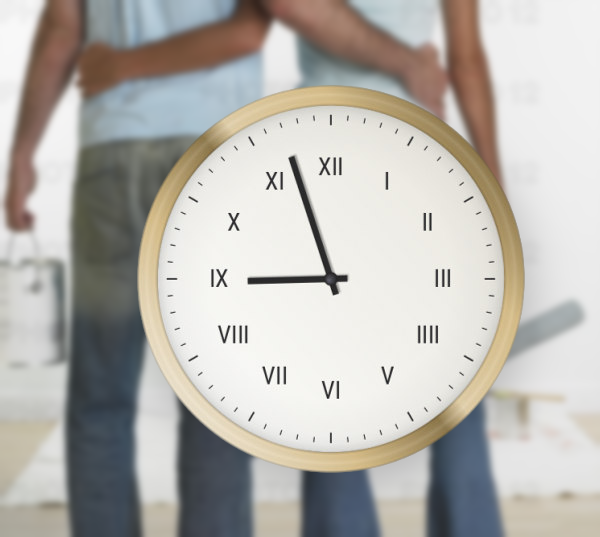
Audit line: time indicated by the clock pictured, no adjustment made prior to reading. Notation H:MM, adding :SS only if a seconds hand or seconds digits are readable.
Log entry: 8:57
